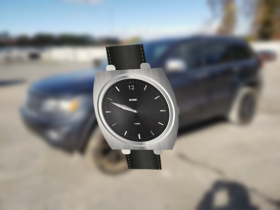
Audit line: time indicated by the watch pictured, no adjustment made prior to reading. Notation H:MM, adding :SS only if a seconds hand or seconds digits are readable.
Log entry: 9:49
